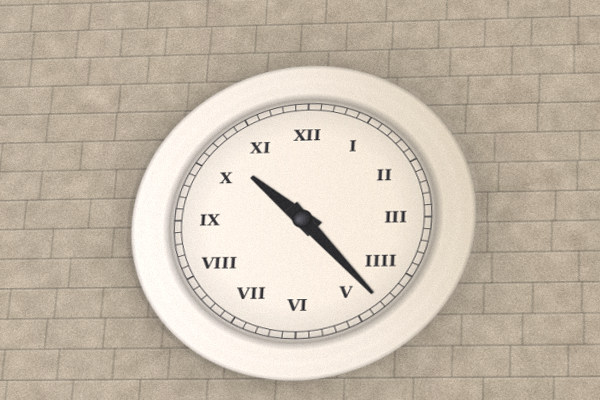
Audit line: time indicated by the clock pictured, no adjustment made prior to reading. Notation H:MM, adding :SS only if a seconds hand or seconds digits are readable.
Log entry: 10:23
